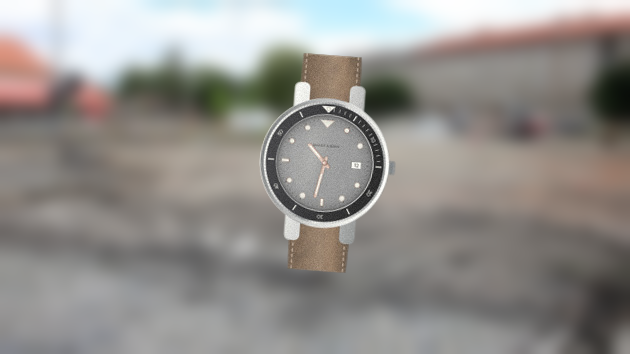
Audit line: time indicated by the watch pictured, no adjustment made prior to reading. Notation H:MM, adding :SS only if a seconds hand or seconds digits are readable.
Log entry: 10:32
